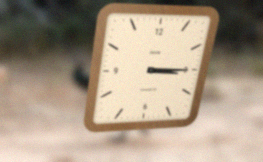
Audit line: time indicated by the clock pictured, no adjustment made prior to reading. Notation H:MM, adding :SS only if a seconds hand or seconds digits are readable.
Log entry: 3:15
